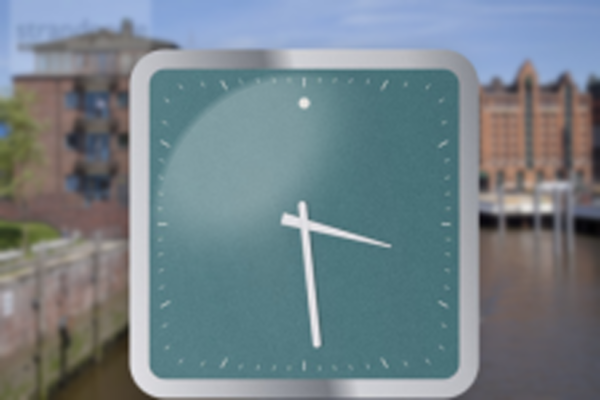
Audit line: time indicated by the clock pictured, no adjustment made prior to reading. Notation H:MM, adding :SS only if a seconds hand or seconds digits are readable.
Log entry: 3:29
